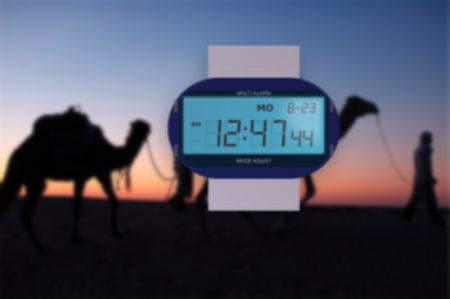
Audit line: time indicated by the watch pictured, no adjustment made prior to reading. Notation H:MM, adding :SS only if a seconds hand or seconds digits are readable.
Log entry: 12:47:44
